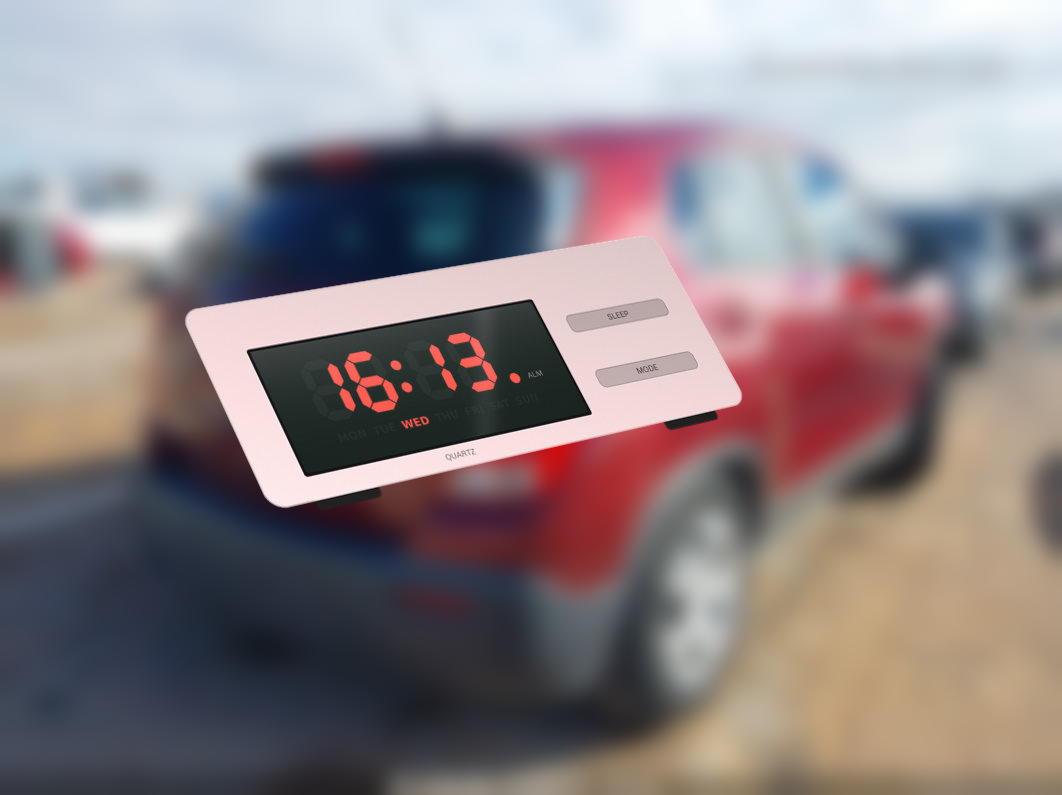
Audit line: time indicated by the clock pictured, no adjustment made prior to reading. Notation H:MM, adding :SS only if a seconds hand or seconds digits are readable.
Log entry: 16:13
